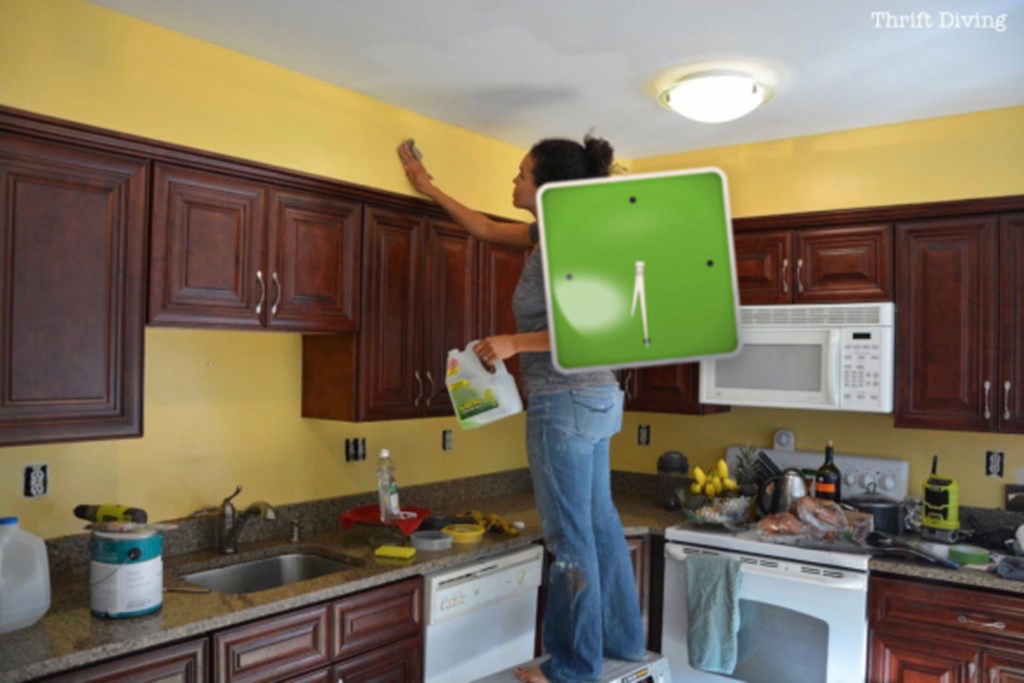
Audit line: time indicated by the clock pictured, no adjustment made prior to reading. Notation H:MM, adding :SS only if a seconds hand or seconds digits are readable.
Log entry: 6:30
